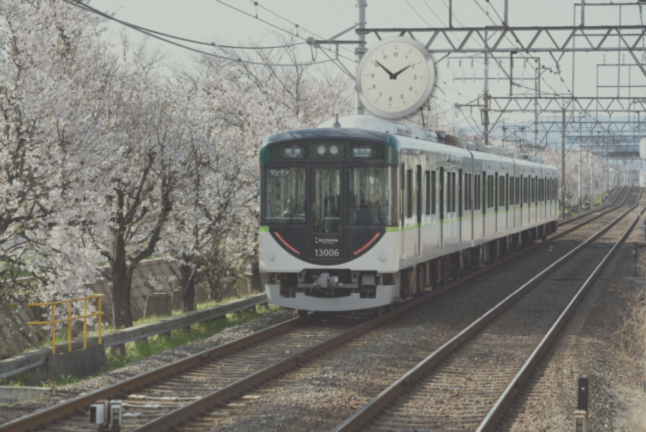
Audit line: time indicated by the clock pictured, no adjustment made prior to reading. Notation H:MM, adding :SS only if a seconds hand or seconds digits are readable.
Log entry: 1:51
